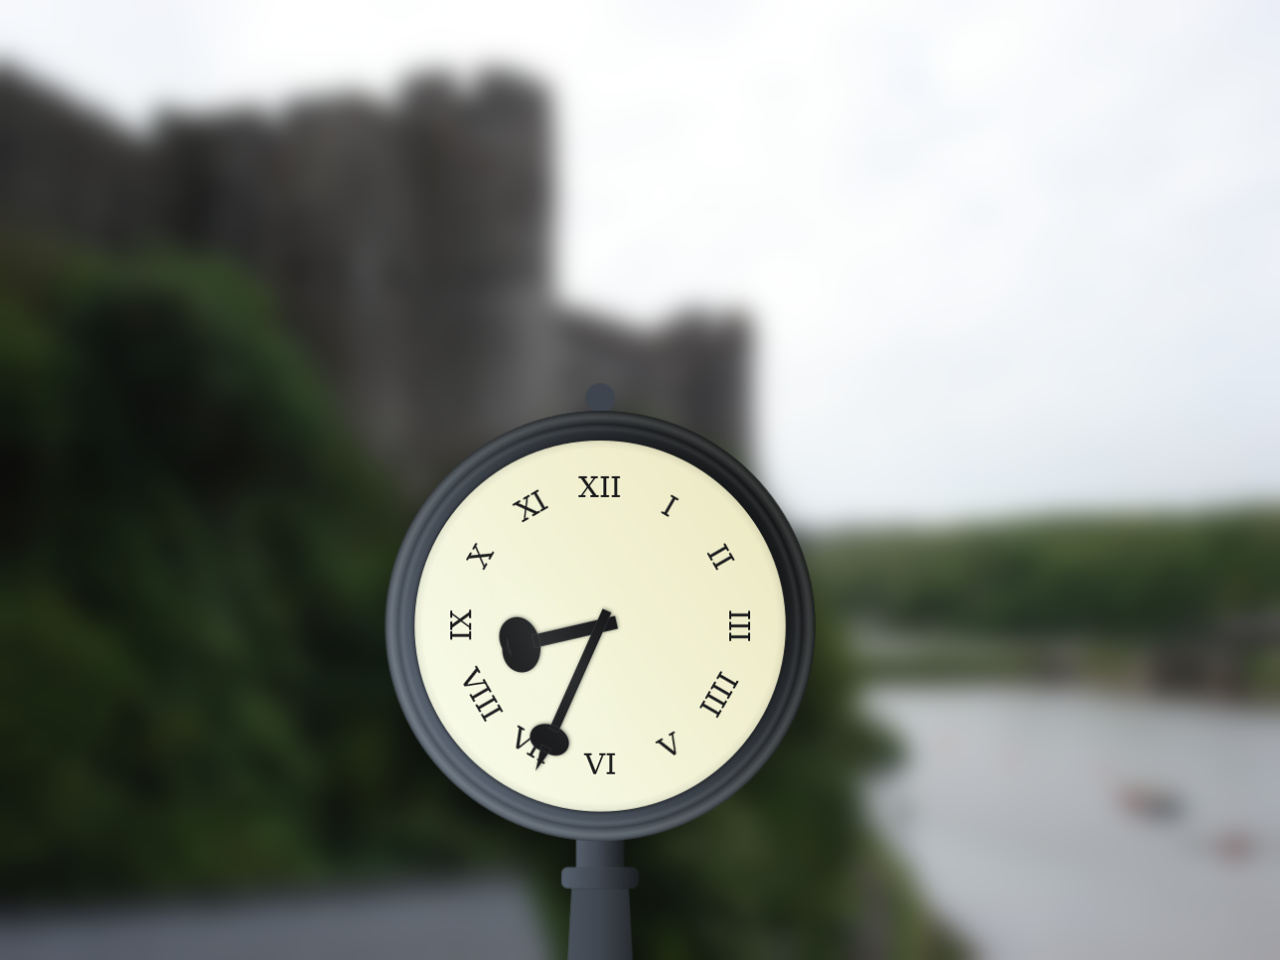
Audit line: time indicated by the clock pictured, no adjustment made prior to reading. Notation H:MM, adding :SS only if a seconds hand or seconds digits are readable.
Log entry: 8:34
